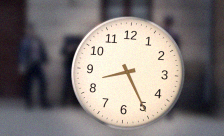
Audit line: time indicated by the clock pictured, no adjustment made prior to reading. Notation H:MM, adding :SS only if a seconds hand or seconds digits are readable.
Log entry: 8:25
